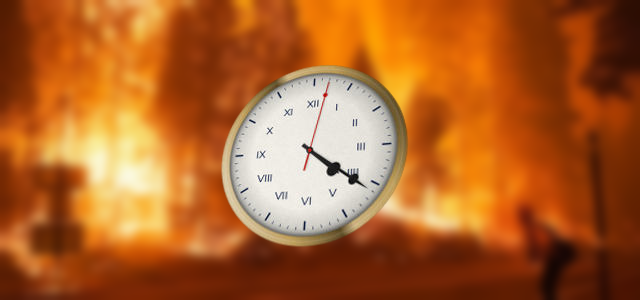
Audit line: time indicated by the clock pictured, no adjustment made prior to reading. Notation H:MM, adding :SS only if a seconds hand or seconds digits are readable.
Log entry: 4:21:02
